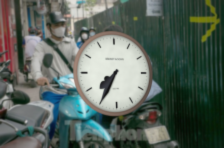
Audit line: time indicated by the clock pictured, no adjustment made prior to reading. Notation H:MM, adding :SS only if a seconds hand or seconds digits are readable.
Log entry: 7:35
